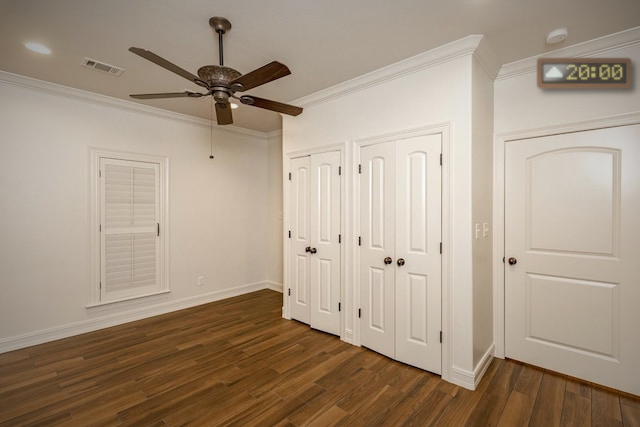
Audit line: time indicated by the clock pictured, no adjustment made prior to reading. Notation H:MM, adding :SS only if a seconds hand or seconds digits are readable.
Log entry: 20:00
